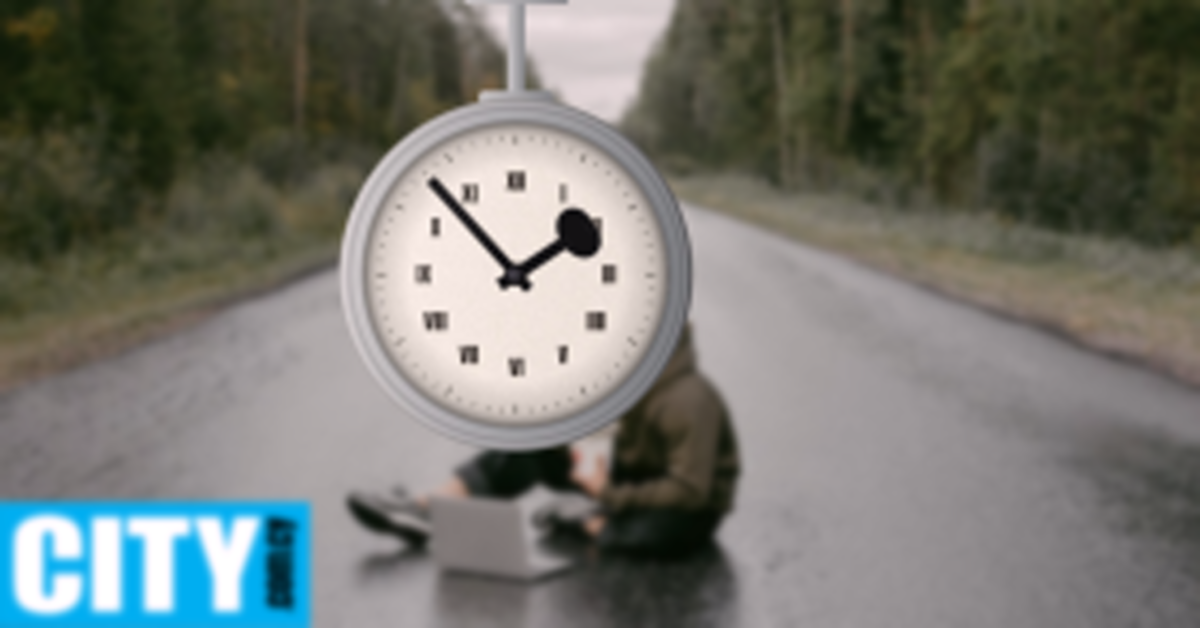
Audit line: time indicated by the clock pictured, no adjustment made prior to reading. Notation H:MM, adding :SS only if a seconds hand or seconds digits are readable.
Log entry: 1:53
